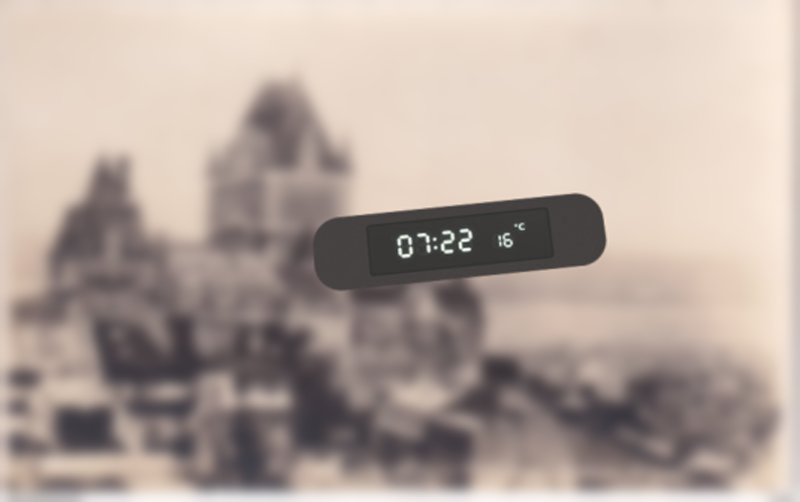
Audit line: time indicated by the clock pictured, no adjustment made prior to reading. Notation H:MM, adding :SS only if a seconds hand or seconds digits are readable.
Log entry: 7:22
